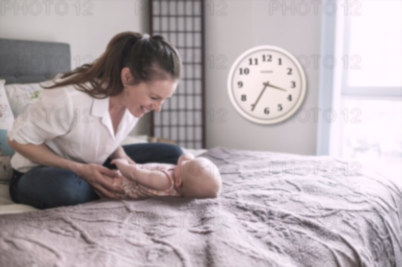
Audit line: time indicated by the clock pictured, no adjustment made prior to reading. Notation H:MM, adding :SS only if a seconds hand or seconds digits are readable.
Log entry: 3:35
